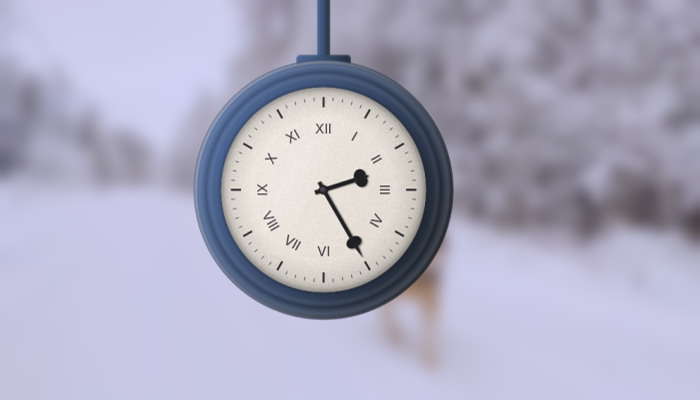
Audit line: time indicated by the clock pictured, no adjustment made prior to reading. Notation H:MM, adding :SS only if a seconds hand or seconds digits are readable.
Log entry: 2:25
